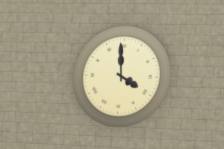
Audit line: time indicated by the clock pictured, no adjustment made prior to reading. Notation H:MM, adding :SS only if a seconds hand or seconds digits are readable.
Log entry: 3:59
